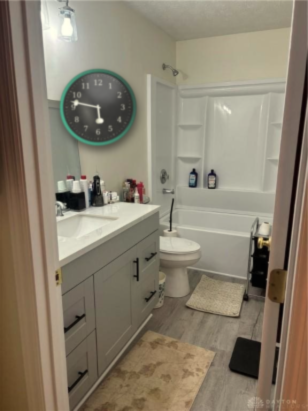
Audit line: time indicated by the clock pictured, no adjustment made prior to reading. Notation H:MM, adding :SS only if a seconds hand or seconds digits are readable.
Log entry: 5:47
